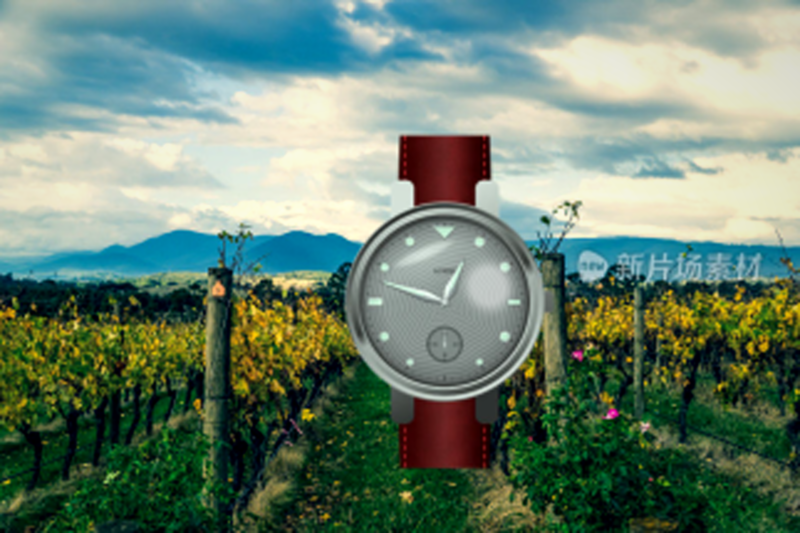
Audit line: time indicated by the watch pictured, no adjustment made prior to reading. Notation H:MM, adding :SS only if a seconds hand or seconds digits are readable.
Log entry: 12:48
